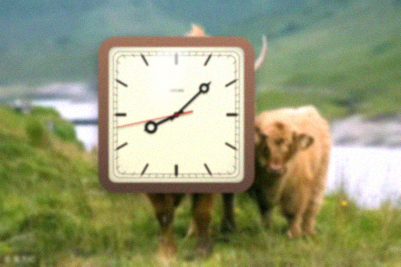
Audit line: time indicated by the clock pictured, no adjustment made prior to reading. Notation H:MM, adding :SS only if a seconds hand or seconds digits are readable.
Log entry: 8:07:43
